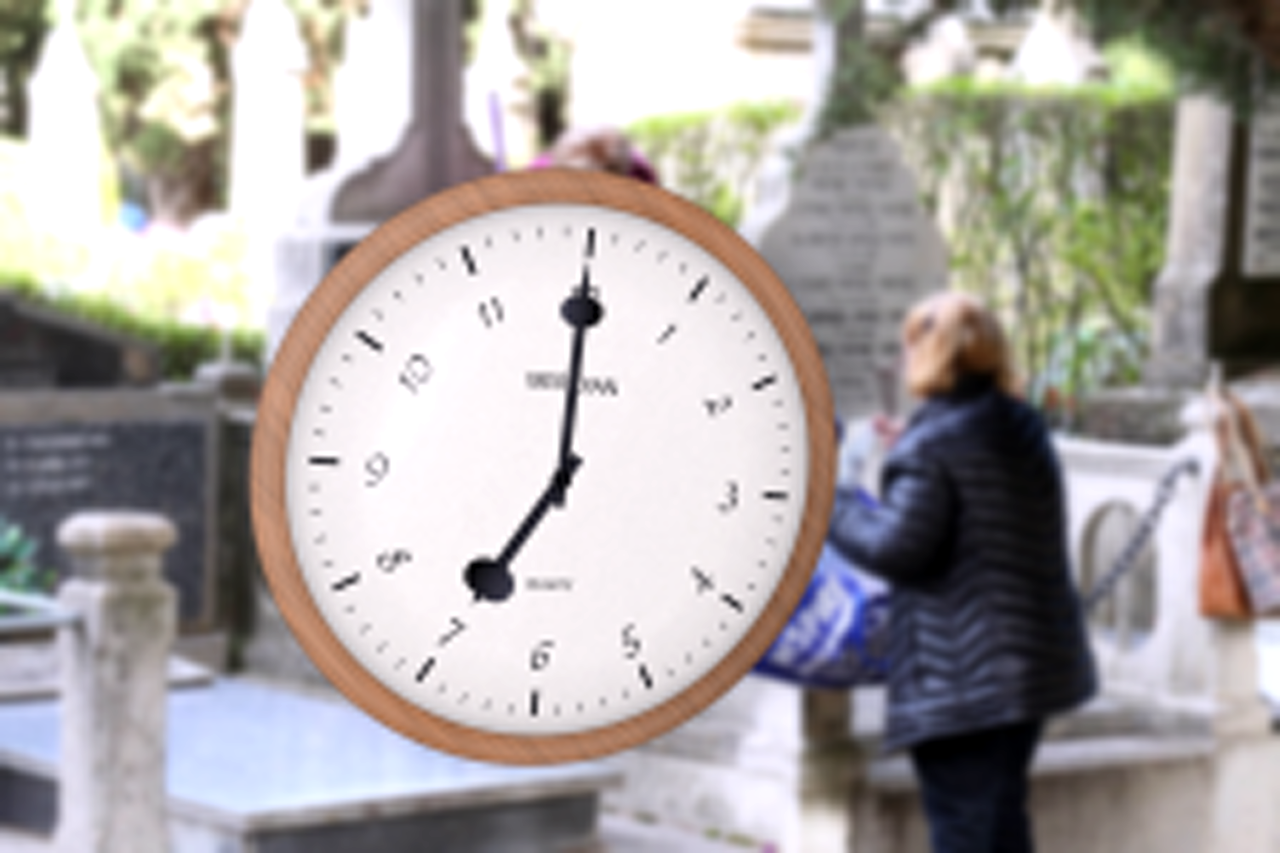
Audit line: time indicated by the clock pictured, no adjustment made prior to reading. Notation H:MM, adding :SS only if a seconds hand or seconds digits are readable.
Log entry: 7:00
